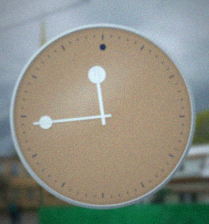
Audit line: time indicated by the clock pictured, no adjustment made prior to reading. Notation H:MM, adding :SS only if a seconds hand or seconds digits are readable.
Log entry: 11:44
